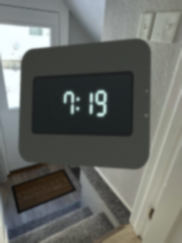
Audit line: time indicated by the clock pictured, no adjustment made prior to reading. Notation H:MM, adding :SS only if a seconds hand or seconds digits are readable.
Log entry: 7:19
